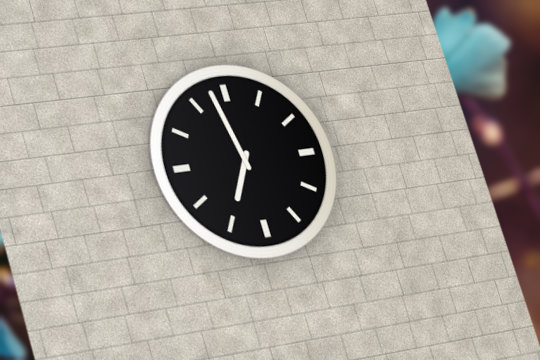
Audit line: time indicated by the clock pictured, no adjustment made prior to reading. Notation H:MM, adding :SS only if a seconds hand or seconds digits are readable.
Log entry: 6:58
